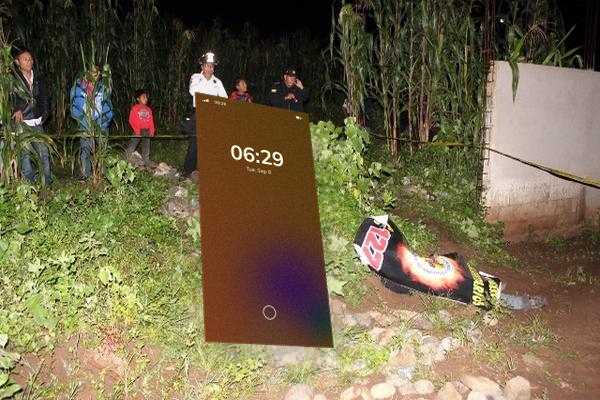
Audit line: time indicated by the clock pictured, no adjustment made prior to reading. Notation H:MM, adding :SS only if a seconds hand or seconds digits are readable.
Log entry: 6:29
